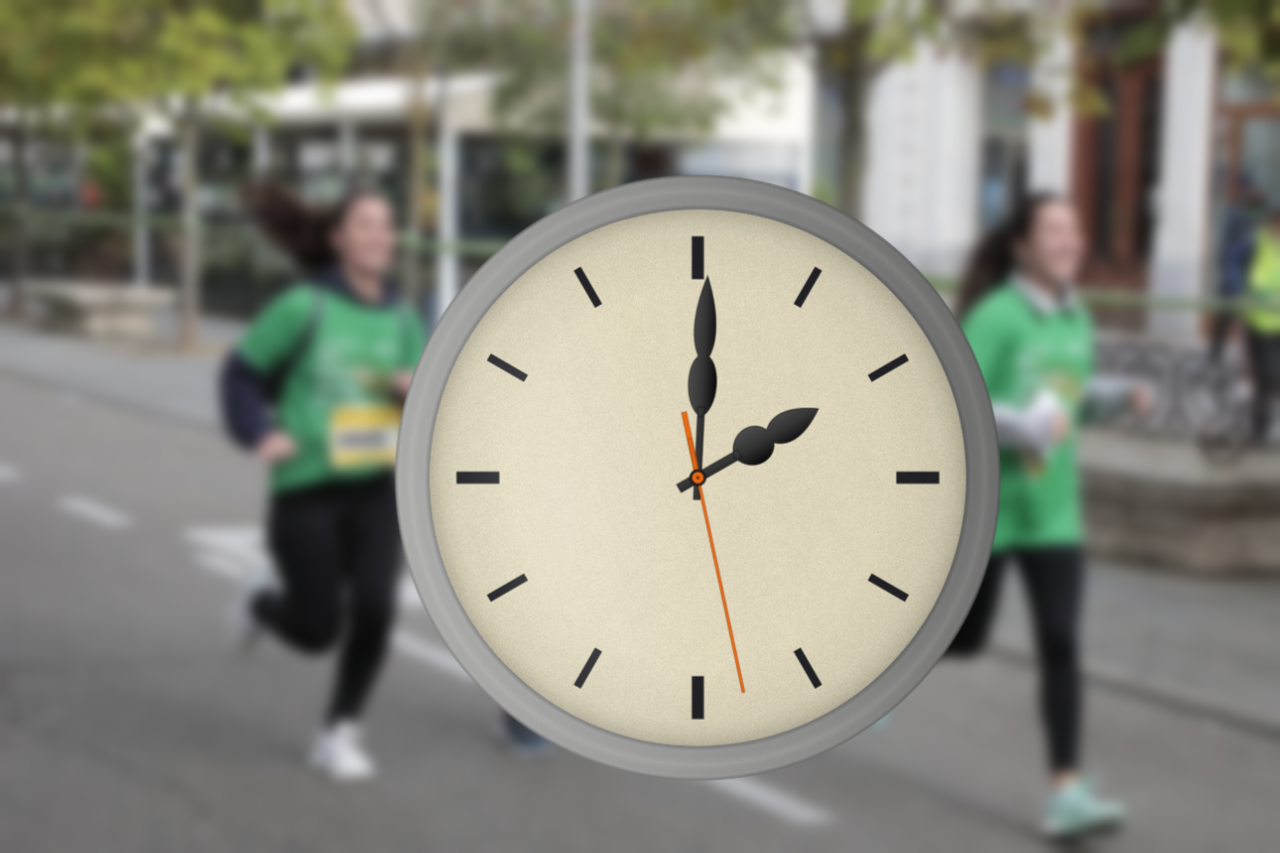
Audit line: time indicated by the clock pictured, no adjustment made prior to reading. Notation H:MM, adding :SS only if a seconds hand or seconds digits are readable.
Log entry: 2:00:28
